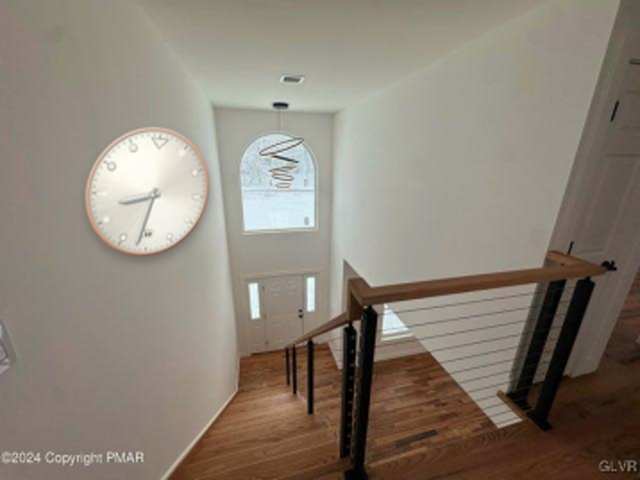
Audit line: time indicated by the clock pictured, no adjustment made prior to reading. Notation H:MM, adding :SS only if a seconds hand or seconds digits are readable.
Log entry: 8:32
